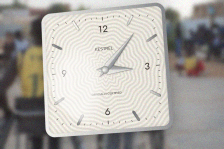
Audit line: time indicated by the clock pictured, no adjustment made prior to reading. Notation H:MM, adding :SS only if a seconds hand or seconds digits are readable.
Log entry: 3:07
